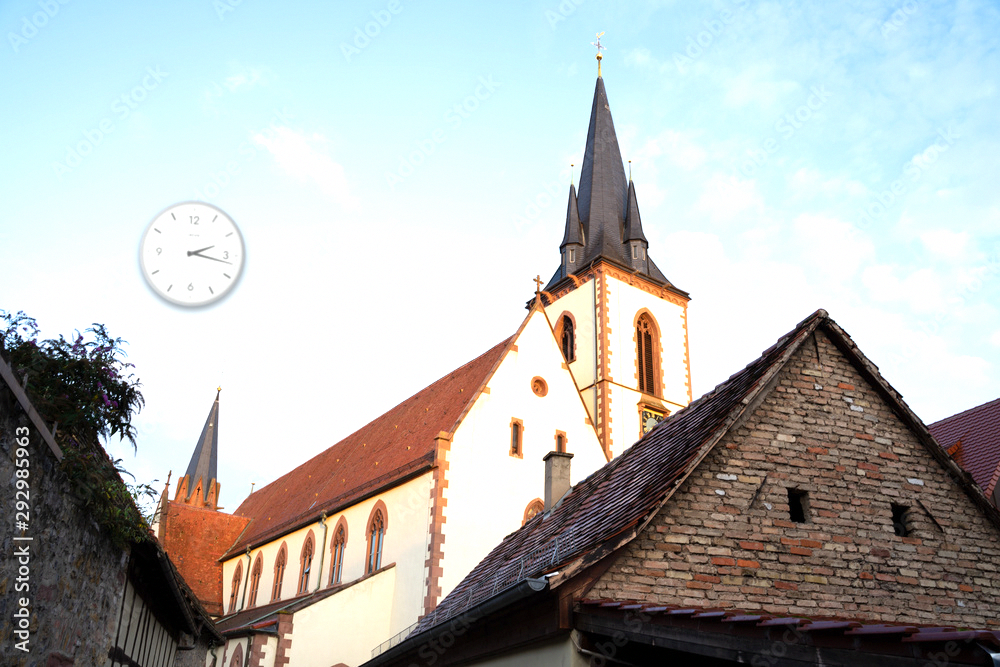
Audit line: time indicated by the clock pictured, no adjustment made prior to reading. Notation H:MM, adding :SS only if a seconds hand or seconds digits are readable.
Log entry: 2:17
